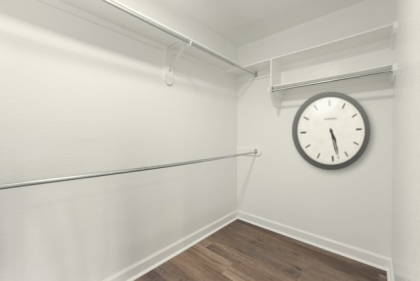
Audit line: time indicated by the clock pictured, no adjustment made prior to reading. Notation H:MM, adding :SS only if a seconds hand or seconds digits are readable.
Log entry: 5:28
